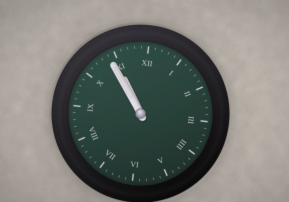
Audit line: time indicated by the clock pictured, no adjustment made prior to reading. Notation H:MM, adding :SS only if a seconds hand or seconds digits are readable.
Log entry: 10:54
